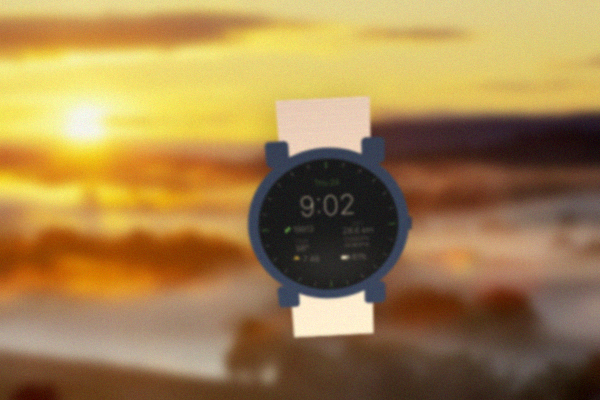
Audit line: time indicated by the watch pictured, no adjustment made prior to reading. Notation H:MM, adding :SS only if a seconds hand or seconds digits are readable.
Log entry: 9:02
